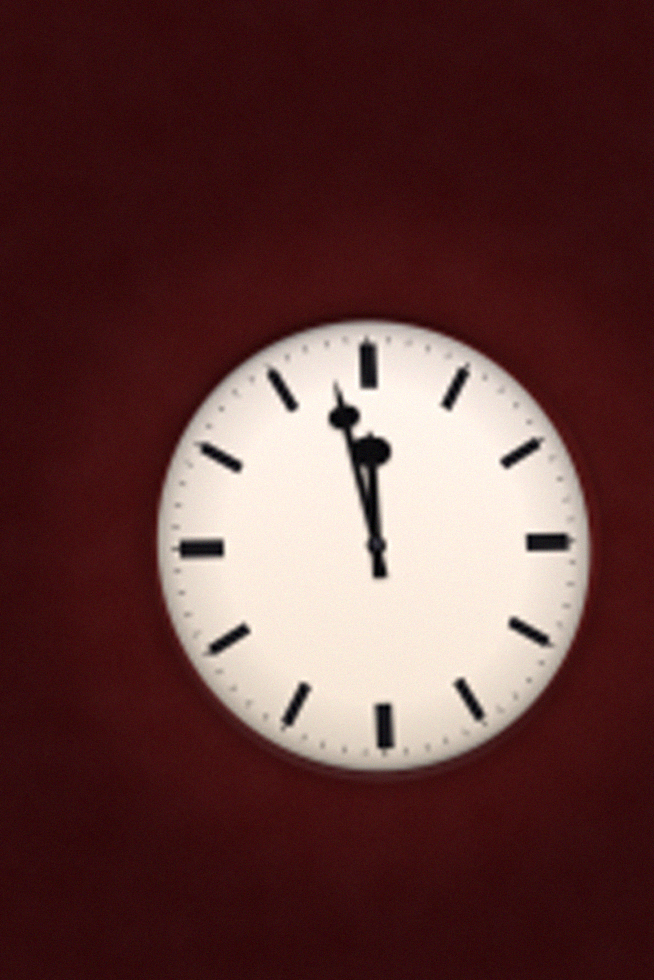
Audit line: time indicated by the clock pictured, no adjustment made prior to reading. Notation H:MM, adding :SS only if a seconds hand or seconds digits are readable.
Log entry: 11:58
